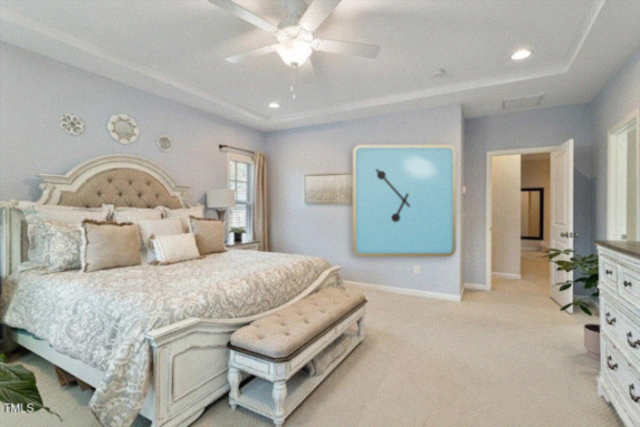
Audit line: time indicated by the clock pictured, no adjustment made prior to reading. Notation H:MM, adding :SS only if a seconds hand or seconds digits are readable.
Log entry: 6:53
